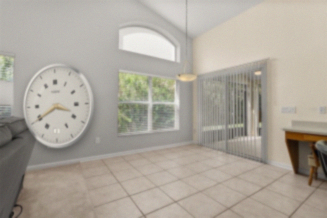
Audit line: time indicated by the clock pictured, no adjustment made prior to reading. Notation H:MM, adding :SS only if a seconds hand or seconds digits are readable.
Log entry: 3:40
